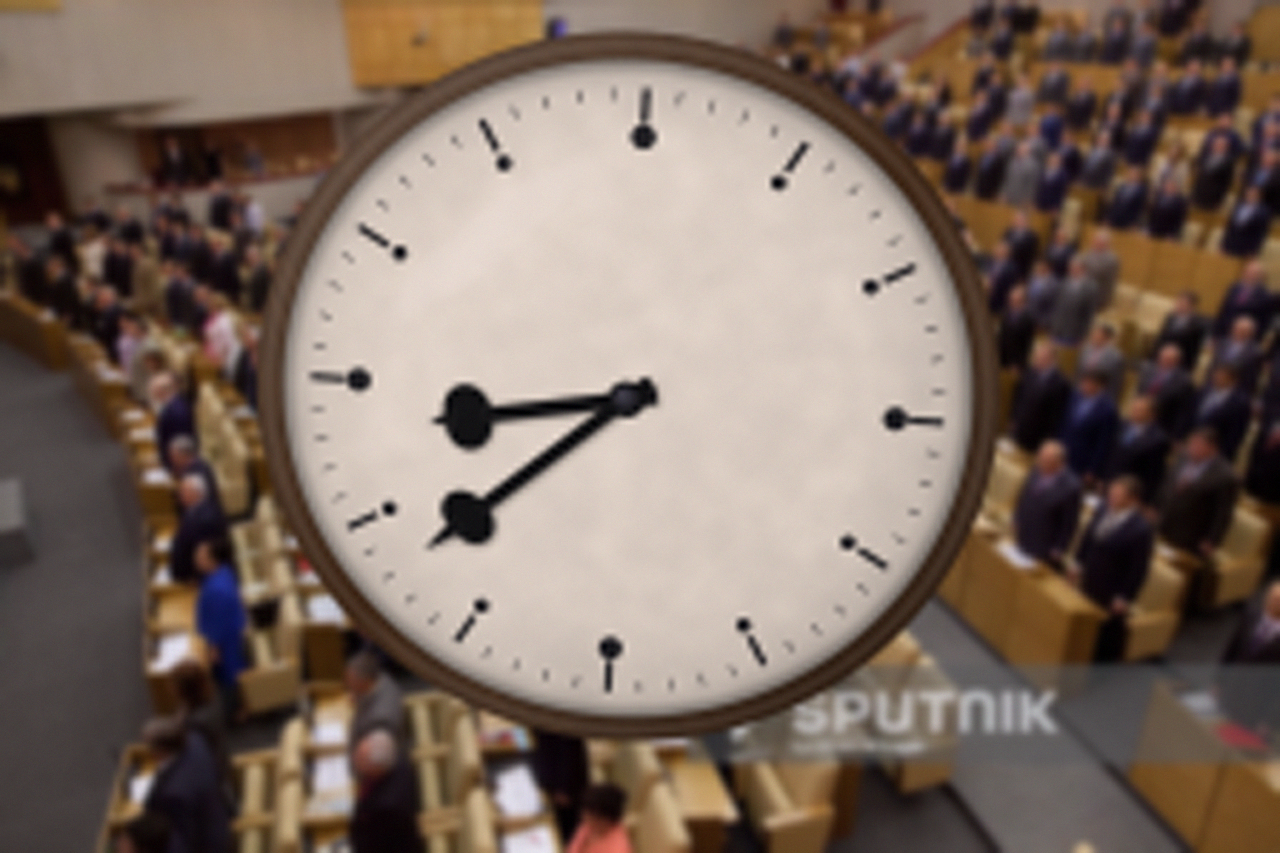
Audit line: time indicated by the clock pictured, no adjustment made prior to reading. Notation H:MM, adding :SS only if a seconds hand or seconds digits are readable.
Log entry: 8:38
